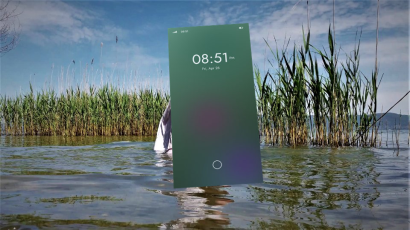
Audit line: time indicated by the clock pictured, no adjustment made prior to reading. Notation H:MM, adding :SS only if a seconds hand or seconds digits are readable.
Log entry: 8:51
